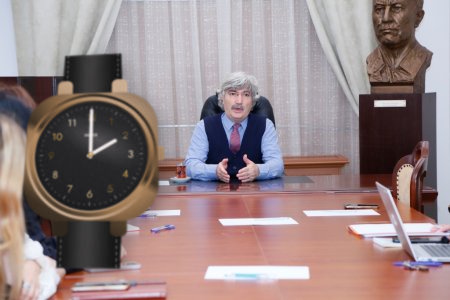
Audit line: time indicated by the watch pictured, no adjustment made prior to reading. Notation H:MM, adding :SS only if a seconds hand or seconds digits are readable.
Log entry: 2:00
